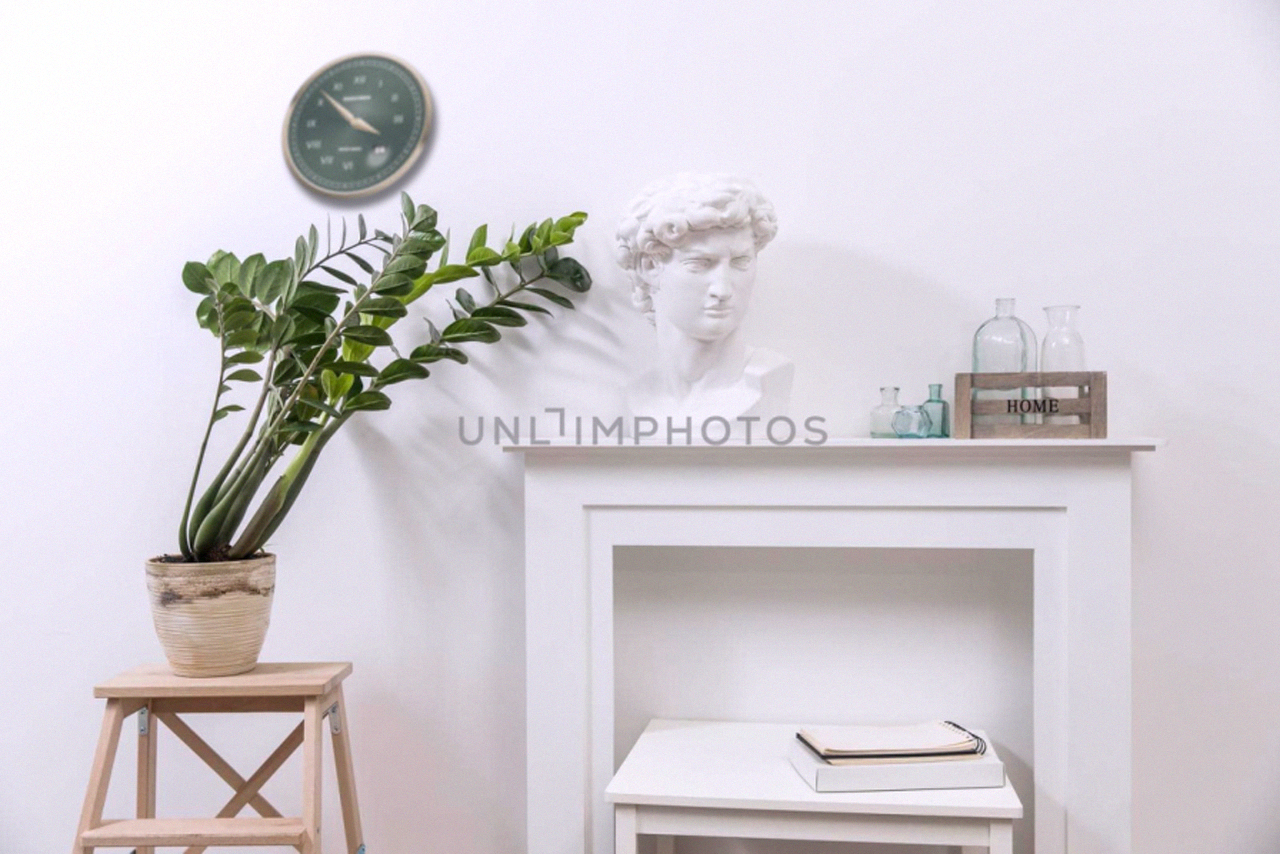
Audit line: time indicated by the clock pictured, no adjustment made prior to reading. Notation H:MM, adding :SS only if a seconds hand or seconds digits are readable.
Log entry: 3:52
